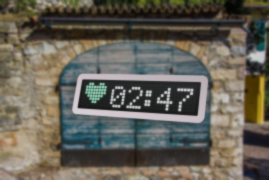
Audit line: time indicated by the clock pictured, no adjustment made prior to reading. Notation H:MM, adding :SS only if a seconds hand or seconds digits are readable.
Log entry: 2:47
